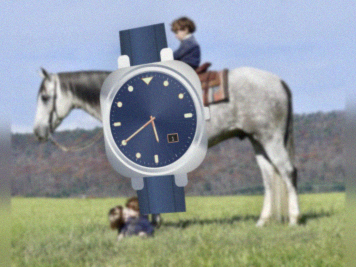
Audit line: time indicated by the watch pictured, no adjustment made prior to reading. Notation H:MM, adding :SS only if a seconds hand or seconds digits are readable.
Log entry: 5:40
